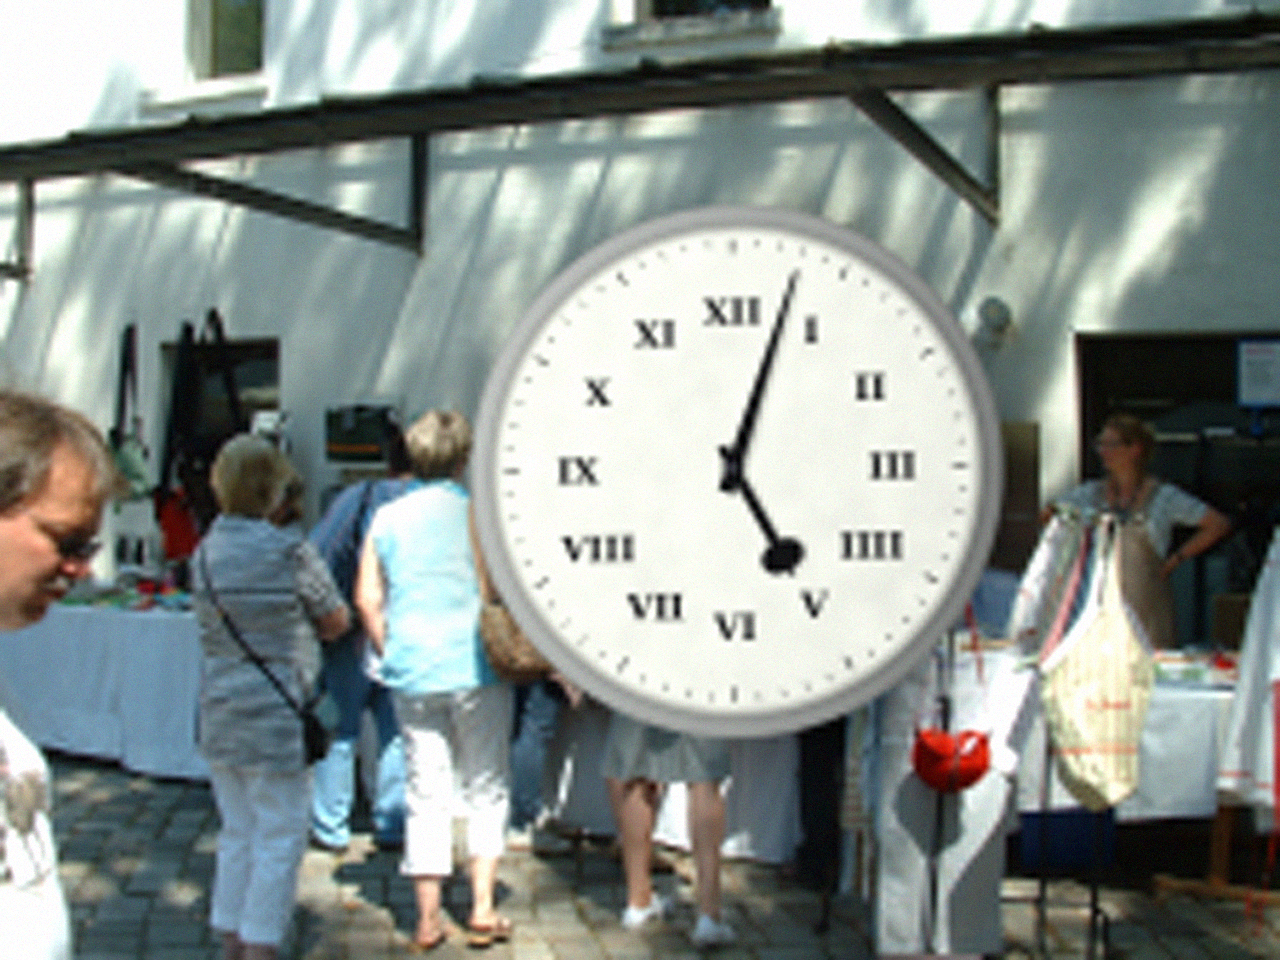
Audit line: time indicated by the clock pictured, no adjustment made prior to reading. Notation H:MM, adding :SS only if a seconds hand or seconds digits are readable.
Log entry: 5:03
